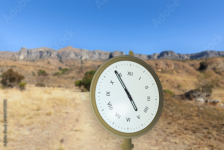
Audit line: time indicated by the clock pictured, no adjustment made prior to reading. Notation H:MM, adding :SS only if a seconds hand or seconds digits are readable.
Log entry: 4:54
